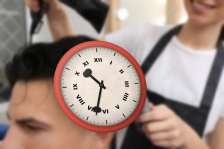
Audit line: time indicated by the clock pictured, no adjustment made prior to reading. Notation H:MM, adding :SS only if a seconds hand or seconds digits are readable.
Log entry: 10:33
